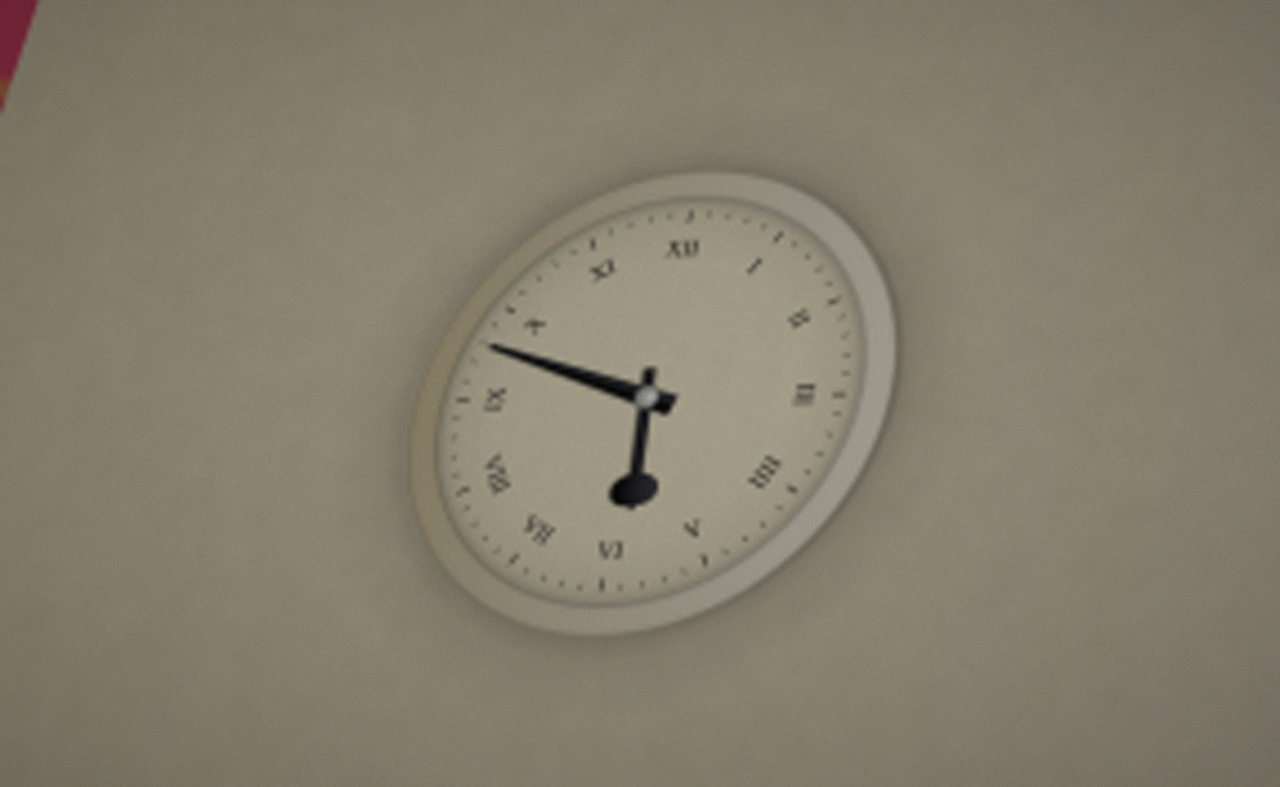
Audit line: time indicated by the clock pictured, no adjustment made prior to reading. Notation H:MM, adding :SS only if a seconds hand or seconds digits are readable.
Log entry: 5:48
